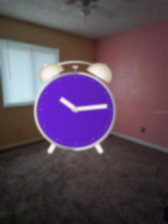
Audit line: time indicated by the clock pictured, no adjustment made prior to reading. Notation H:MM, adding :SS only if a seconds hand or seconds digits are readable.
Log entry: 10:14
